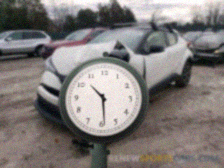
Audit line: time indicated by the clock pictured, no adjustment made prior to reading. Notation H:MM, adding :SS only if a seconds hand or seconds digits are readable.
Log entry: 10:29
